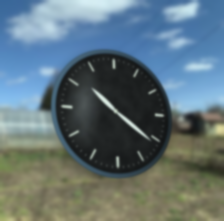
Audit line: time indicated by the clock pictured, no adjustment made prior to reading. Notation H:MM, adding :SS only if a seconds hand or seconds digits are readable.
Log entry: 10:21
